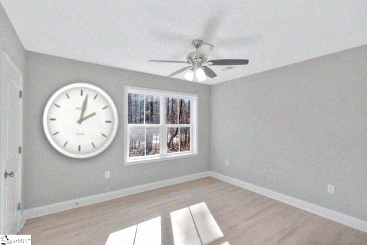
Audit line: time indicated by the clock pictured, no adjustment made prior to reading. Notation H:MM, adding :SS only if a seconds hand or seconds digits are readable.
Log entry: 2:02
